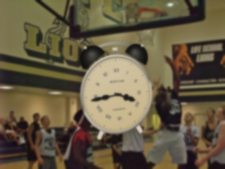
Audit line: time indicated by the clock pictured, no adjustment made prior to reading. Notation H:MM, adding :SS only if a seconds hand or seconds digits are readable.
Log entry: 3:44
